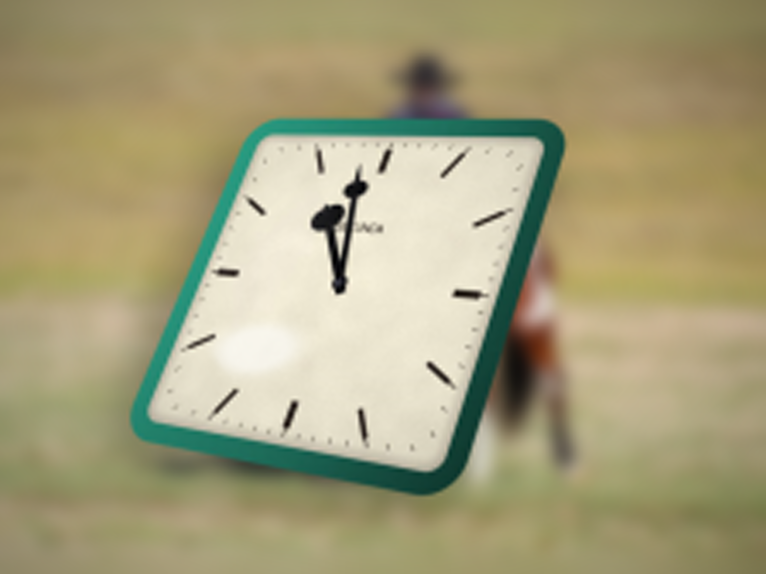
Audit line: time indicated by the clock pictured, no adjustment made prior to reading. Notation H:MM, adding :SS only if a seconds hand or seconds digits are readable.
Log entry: 10:58
